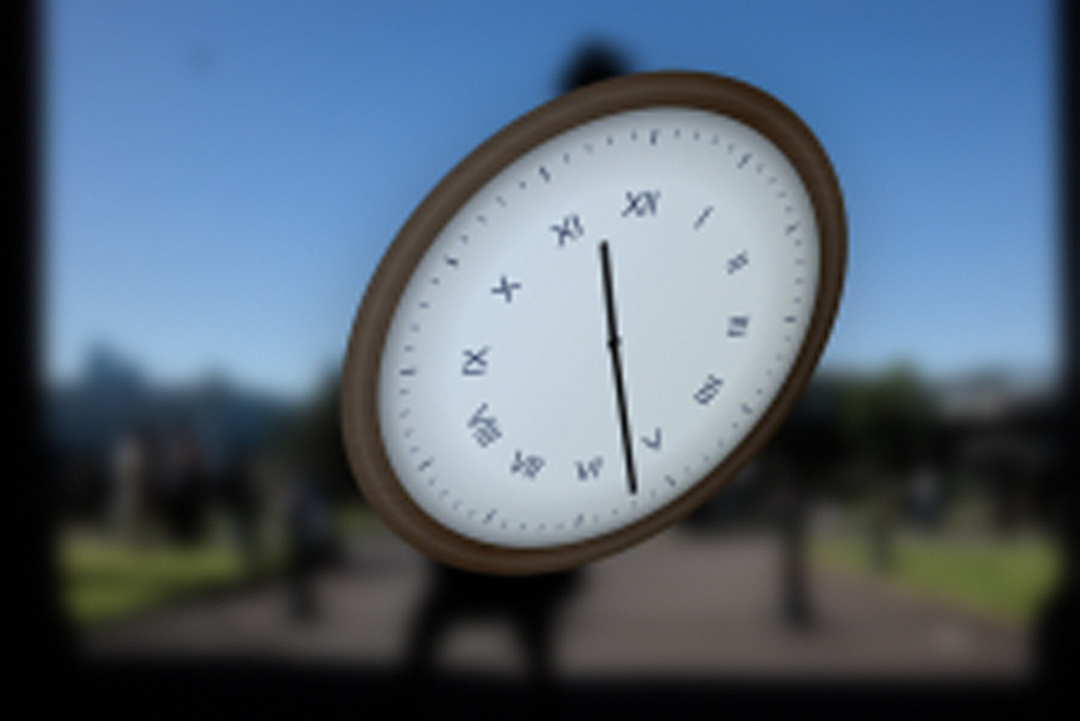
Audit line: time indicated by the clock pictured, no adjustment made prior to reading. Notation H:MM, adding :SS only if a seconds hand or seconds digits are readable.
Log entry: 11:27
